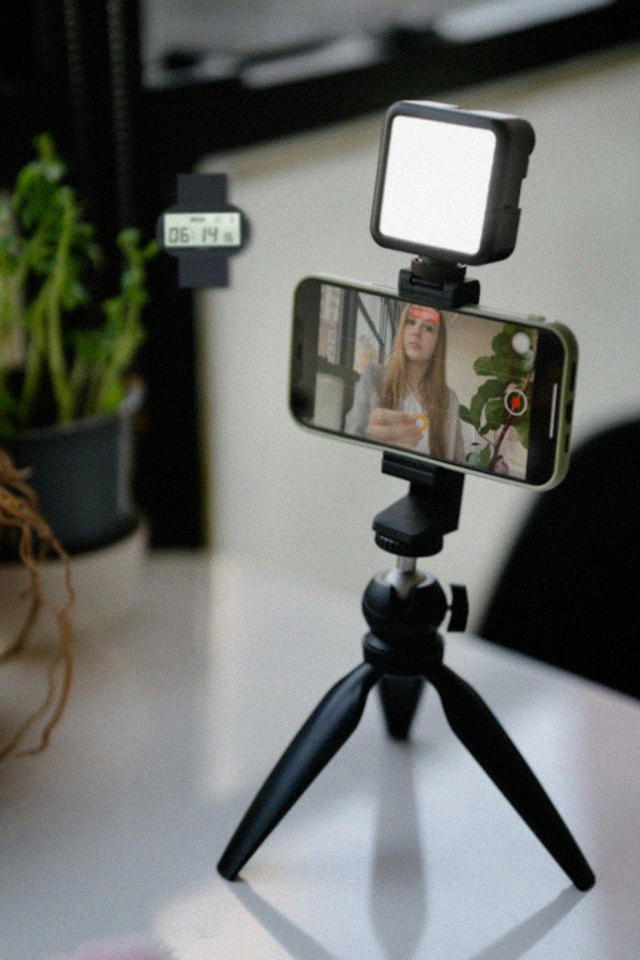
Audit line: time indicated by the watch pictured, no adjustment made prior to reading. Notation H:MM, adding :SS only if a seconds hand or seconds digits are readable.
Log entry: 6:14
